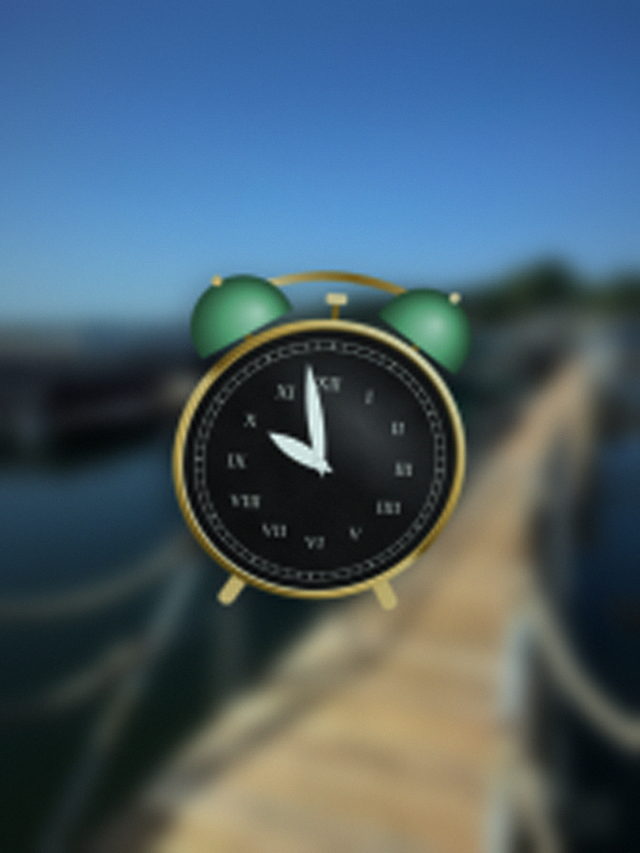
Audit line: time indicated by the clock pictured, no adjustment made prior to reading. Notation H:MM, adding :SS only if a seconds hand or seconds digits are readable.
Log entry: 9:58
